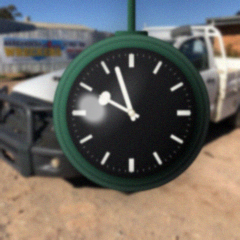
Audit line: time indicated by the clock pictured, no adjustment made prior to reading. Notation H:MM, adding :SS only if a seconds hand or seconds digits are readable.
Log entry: 9:57
